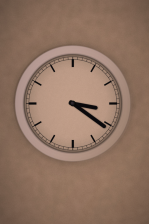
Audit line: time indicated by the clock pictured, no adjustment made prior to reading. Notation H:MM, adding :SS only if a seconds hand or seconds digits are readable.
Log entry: 3:21
